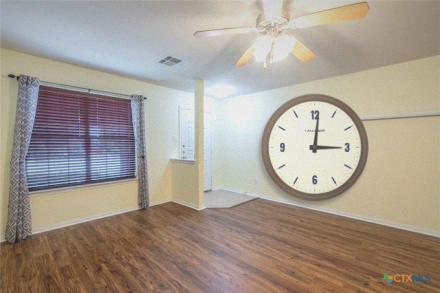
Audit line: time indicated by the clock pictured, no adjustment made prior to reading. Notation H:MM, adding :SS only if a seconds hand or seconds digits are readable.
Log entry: 3:01
